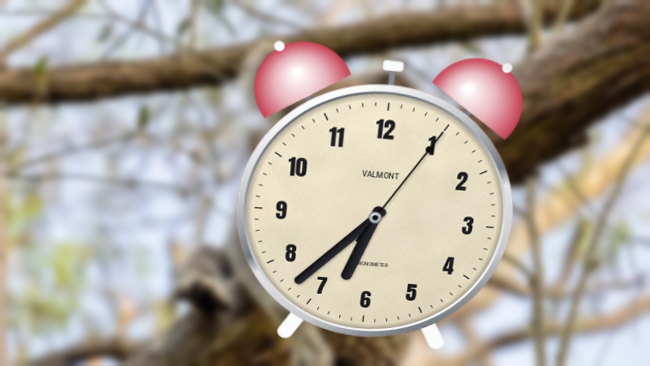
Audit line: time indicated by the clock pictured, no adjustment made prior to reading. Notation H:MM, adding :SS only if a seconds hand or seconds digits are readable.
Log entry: 6:37:05
